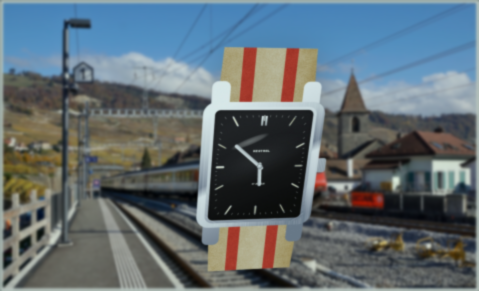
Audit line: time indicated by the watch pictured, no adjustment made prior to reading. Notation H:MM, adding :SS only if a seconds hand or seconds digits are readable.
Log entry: 5:52
